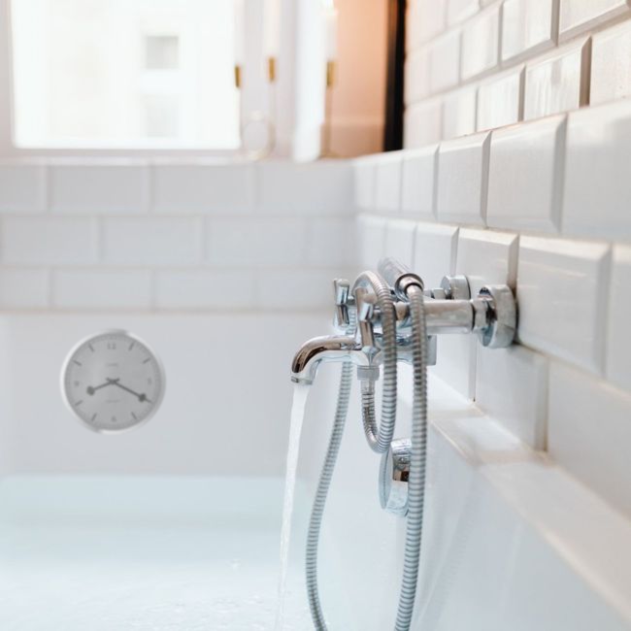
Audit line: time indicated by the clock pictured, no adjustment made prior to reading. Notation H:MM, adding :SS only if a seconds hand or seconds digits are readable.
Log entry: 8:20
